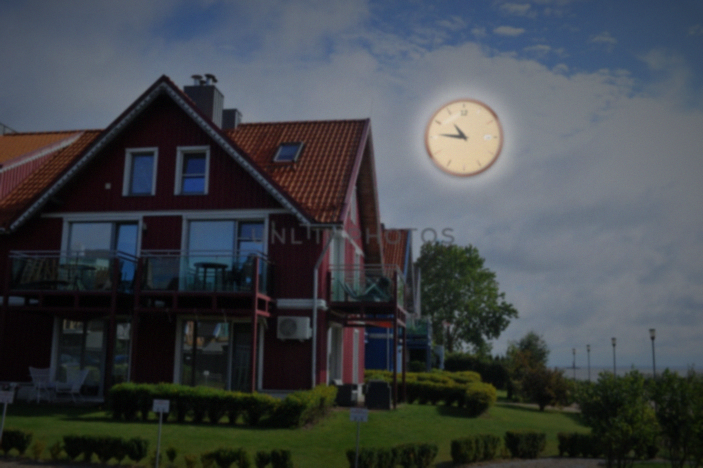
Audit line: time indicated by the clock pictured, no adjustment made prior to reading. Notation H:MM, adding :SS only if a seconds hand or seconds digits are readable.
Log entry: 10:46
